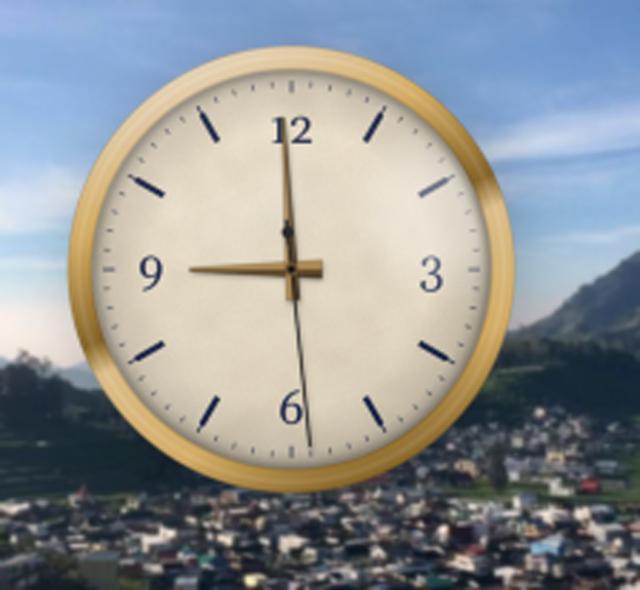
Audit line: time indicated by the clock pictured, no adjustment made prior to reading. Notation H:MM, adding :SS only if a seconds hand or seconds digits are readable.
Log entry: 8:59:29
